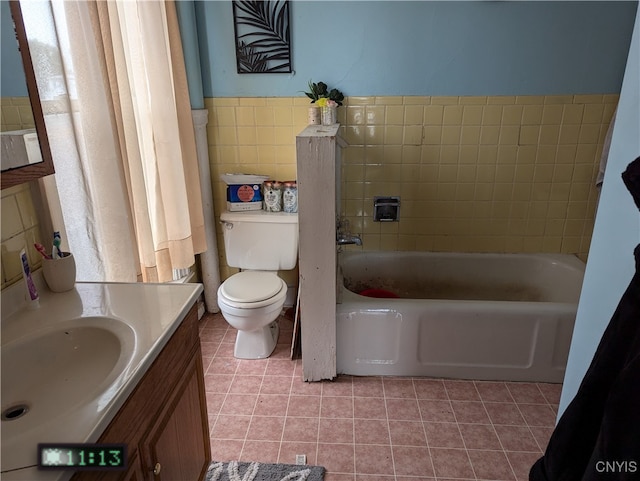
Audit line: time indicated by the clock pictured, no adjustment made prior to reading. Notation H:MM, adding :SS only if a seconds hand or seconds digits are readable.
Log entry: 11:13
